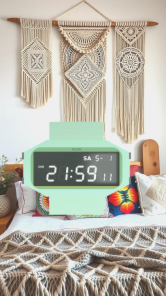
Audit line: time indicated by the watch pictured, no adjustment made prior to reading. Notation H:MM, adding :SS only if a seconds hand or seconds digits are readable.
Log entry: 21:59:11
